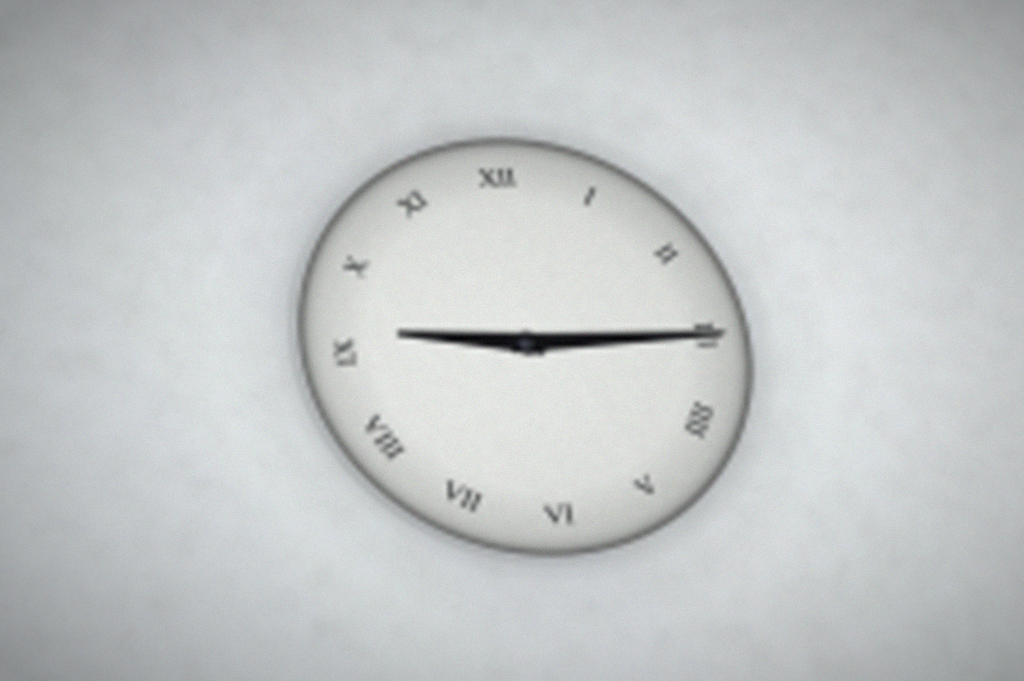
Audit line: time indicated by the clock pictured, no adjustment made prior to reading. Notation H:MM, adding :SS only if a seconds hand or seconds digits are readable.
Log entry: 9:15
